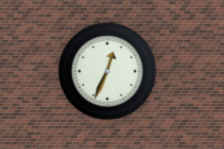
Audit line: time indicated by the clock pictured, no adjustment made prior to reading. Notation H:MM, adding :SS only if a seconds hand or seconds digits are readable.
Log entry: 12:34
